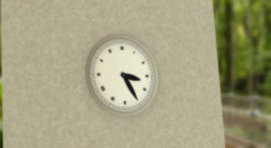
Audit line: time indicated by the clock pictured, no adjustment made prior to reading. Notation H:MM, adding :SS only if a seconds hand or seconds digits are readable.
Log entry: 3:25
